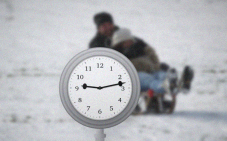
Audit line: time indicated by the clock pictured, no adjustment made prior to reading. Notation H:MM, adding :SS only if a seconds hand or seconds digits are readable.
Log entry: 9:13
